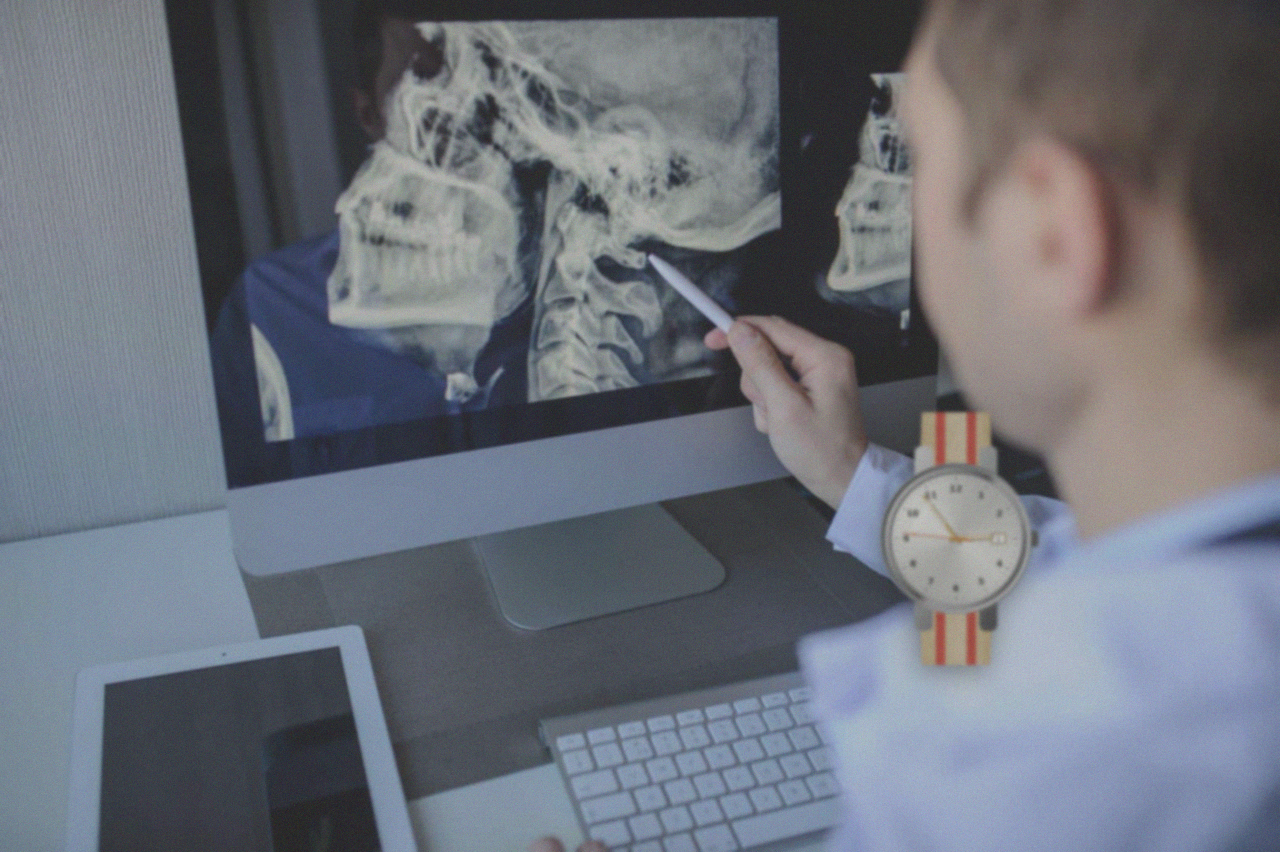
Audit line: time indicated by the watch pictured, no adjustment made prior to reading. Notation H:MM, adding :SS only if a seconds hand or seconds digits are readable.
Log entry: 2:53:46
